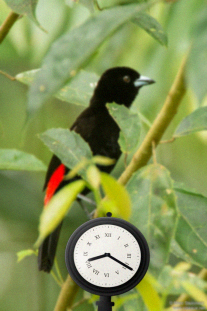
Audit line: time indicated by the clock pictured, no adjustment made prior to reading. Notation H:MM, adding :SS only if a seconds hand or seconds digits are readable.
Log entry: 8:20
